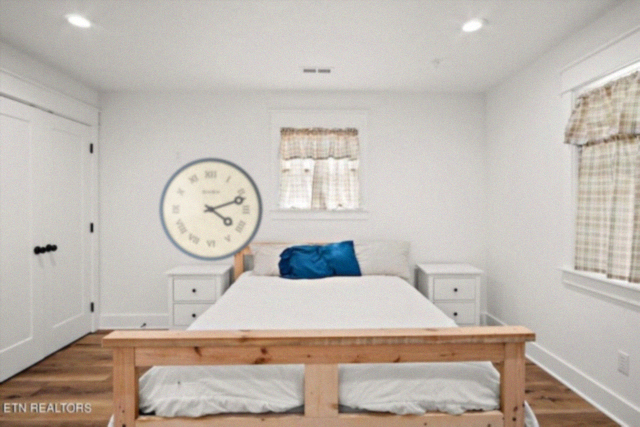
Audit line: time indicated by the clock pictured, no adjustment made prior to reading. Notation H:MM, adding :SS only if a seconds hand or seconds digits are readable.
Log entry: 4:12
